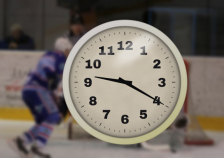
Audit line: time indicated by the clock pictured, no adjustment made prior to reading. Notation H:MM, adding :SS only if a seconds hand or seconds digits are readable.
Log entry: 9:20
